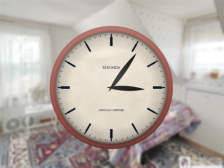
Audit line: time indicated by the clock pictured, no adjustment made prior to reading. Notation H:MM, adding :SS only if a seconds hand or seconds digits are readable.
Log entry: 3:06
